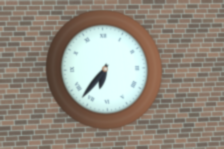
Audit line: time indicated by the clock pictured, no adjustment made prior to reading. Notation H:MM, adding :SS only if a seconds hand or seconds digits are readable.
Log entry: 6:37
